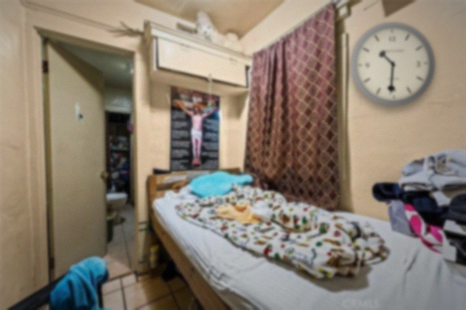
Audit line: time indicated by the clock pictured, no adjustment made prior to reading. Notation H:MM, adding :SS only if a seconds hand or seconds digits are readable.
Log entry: 10:31
